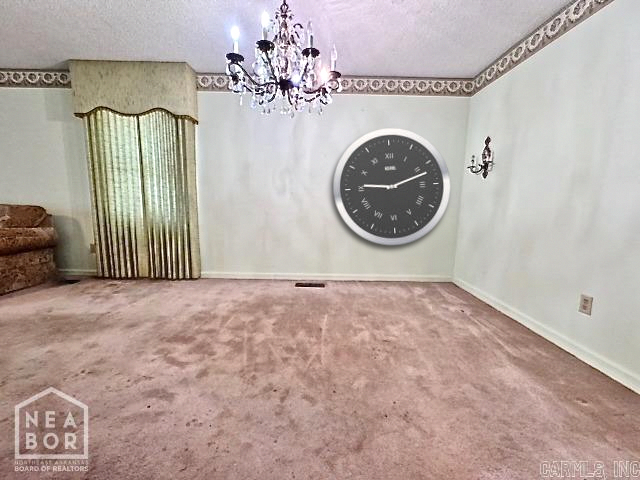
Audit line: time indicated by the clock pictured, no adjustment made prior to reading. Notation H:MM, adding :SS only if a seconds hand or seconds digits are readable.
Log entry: 9:12
